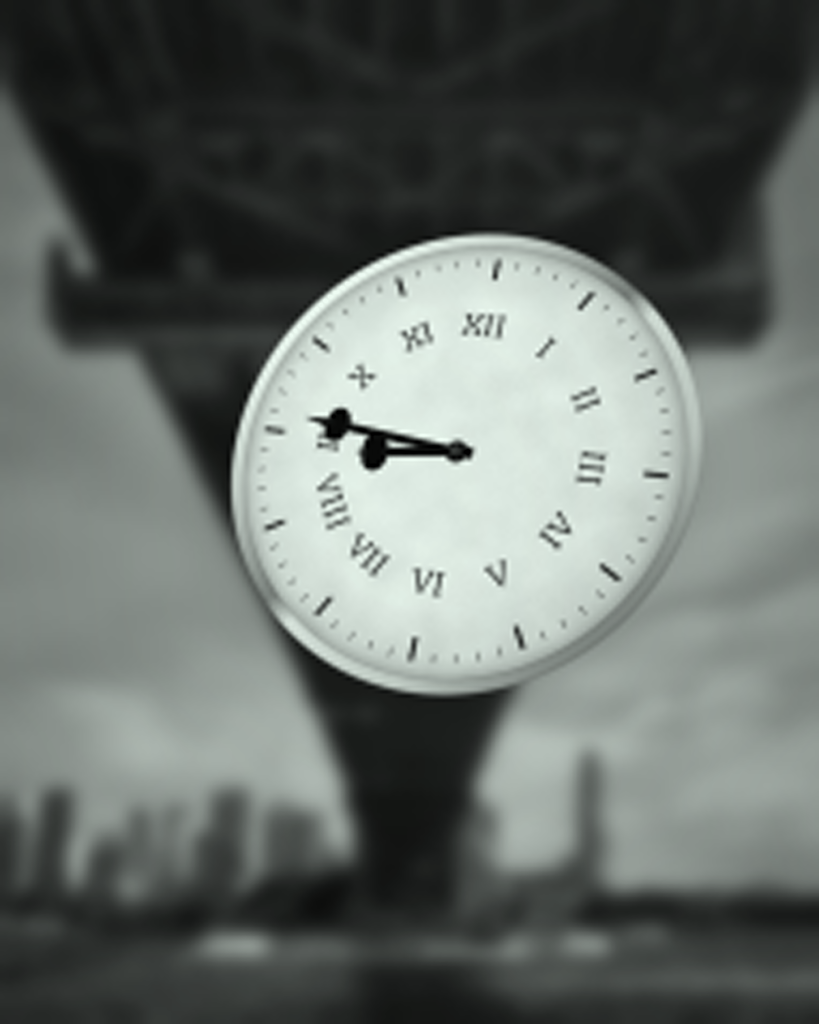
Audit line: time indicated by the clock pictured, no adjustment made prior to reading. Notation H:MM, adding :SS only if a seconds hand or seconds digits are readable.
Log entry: 8:46
